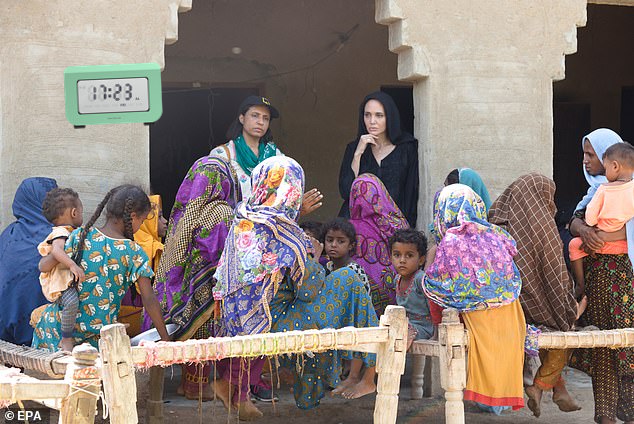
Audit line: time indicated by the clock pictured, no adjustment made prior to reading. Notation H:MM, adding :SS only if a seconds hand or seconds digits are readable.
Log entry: 17:23
